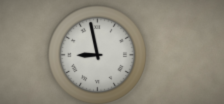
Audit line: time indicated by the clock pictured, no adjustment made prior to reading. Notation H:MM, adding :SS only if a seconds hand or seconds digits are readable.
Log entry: 8:58
